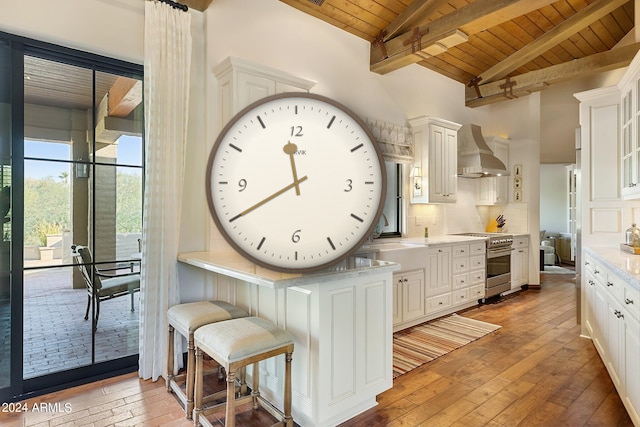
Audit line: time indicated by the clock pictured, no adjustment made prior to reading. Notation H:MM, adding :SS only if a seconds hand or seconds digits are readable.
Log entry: 11:40
